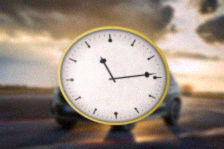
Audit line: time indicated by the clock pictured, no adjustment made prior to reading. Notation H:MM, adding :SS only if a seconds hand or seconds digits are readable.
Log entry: 11:14
